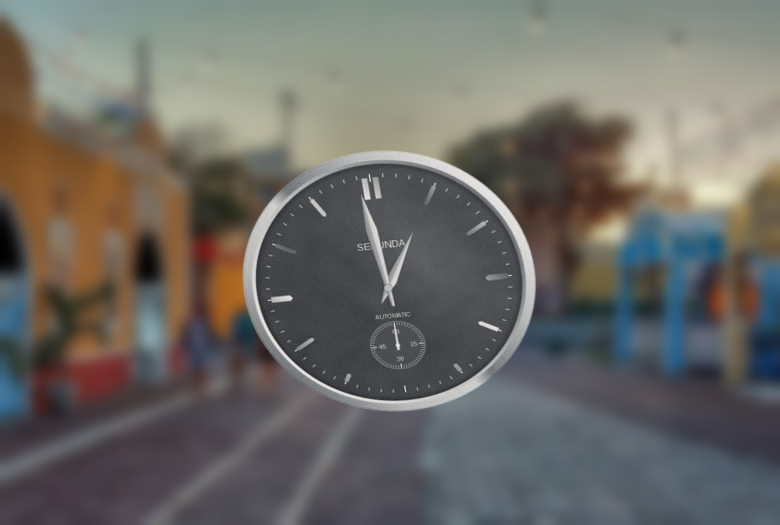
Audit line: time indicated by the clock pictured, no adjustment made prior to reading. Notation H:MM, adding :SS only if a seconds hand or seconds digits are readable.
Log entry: 12:59
